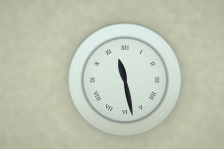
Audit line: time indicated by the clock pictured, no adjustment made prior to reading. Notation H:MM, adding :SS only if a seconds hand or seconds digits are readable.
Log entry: 11:28
